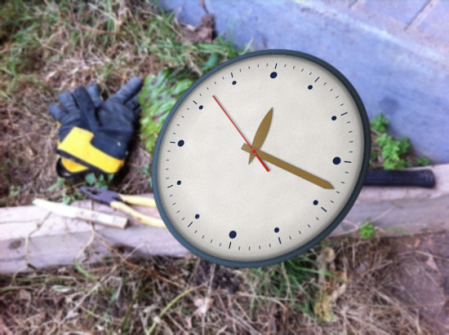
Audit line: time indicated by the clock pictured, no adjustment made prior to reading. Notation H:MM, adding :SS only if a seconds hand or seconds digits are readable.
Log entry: 12:17:52
